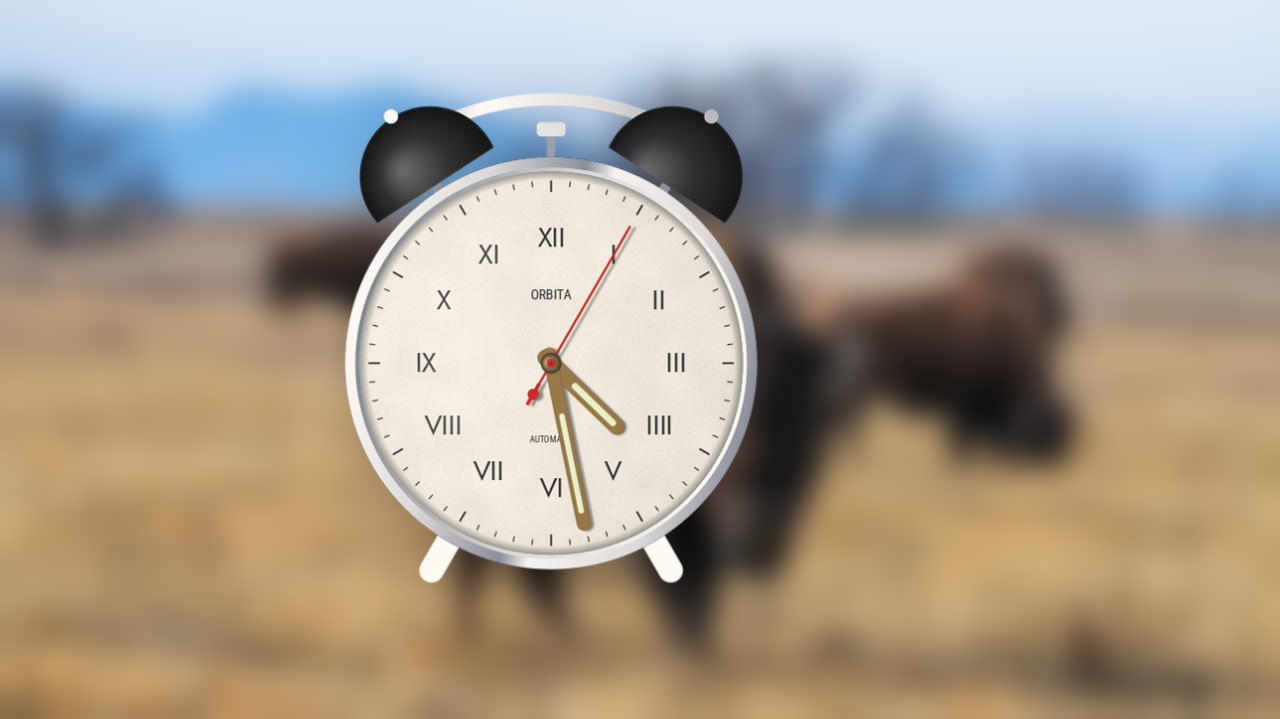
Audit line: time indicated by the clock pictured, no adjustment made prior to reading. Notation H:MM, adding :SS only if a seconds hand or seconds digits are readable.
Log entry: 4:28:05
